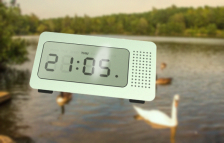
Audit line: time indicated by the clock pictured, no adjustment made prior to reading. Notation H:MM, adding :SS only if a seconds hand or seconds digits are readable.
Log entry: 21:05
